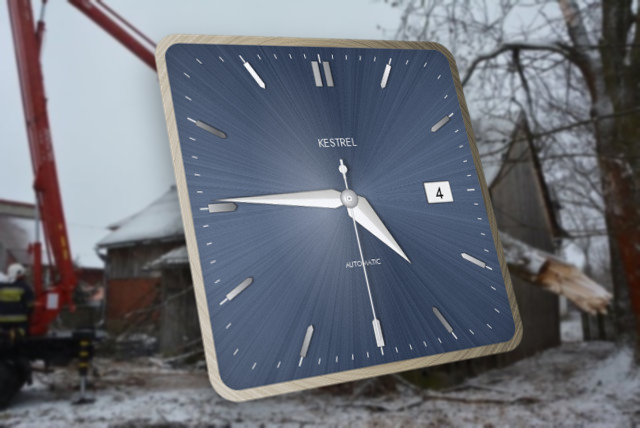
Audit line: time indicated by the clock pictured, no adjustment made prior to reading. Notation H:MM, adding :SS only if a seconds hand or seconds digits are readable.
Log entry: 4:45:30
